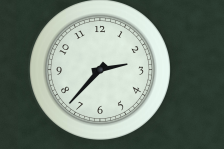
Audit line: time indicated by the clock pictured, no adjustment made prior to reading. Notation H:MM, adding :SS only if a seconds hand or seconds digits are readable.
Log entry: 2:37
